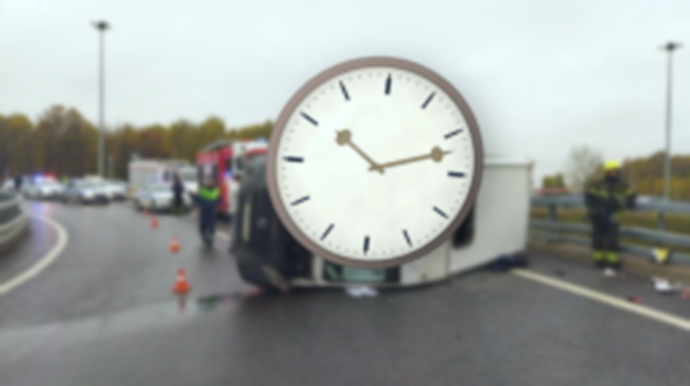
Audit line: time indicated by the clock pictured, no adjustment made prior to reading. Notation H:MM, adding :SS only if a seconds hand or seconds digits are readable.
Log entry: 10:12
